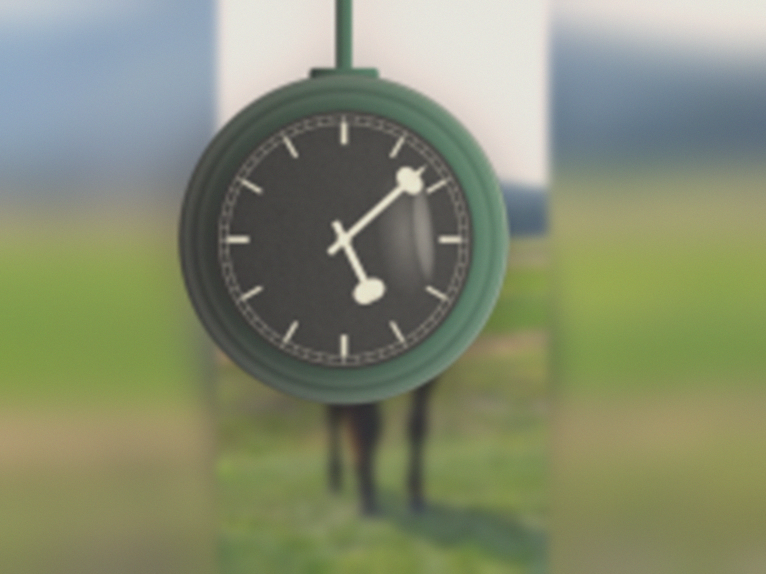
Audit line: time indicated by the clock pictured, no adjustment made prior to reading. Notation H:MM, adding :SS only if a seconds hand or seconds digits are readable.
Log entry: 5:08
